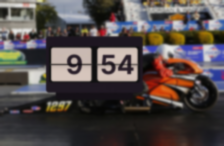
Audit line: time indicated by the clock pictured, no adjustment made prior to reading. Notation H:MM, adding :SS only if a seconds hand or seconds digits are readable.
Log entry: 9:54
